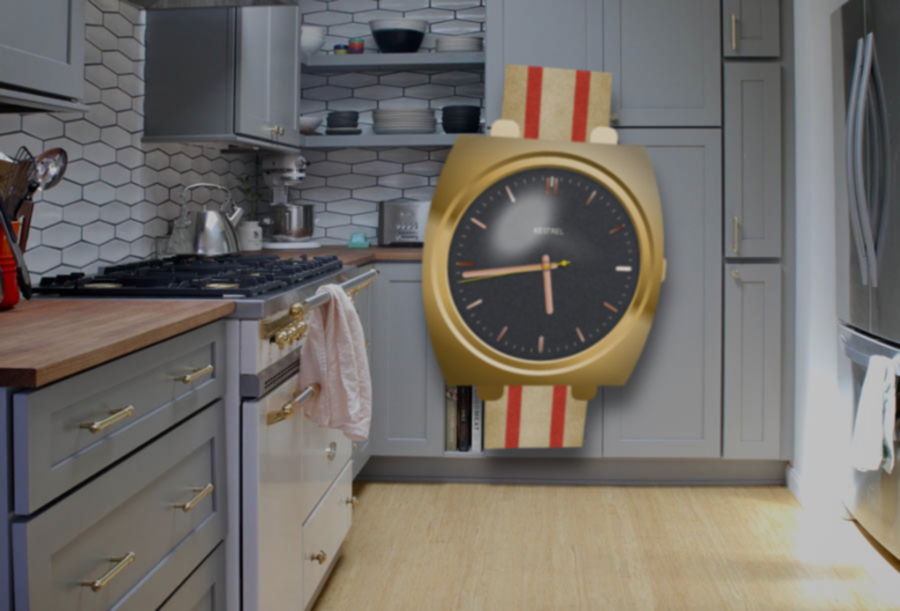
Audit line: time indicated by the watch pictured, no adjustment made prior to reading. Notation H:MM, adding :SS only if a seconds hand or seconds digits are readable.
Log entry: 5:43:43
